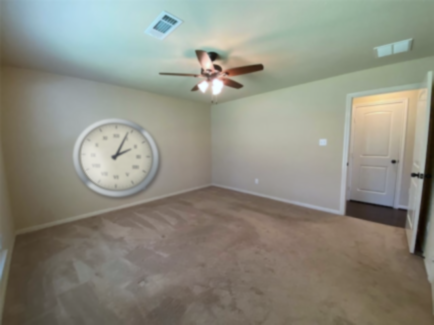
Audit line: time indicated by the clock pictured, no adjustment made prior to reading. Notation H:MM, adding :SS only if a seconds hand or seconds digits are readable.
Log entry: 2:04
